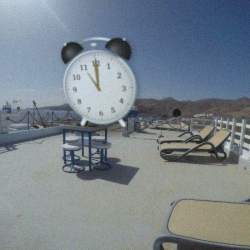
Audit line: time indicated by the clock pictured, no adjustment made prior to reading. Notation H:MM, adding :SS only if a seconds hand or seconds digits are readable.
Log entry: 11:00
